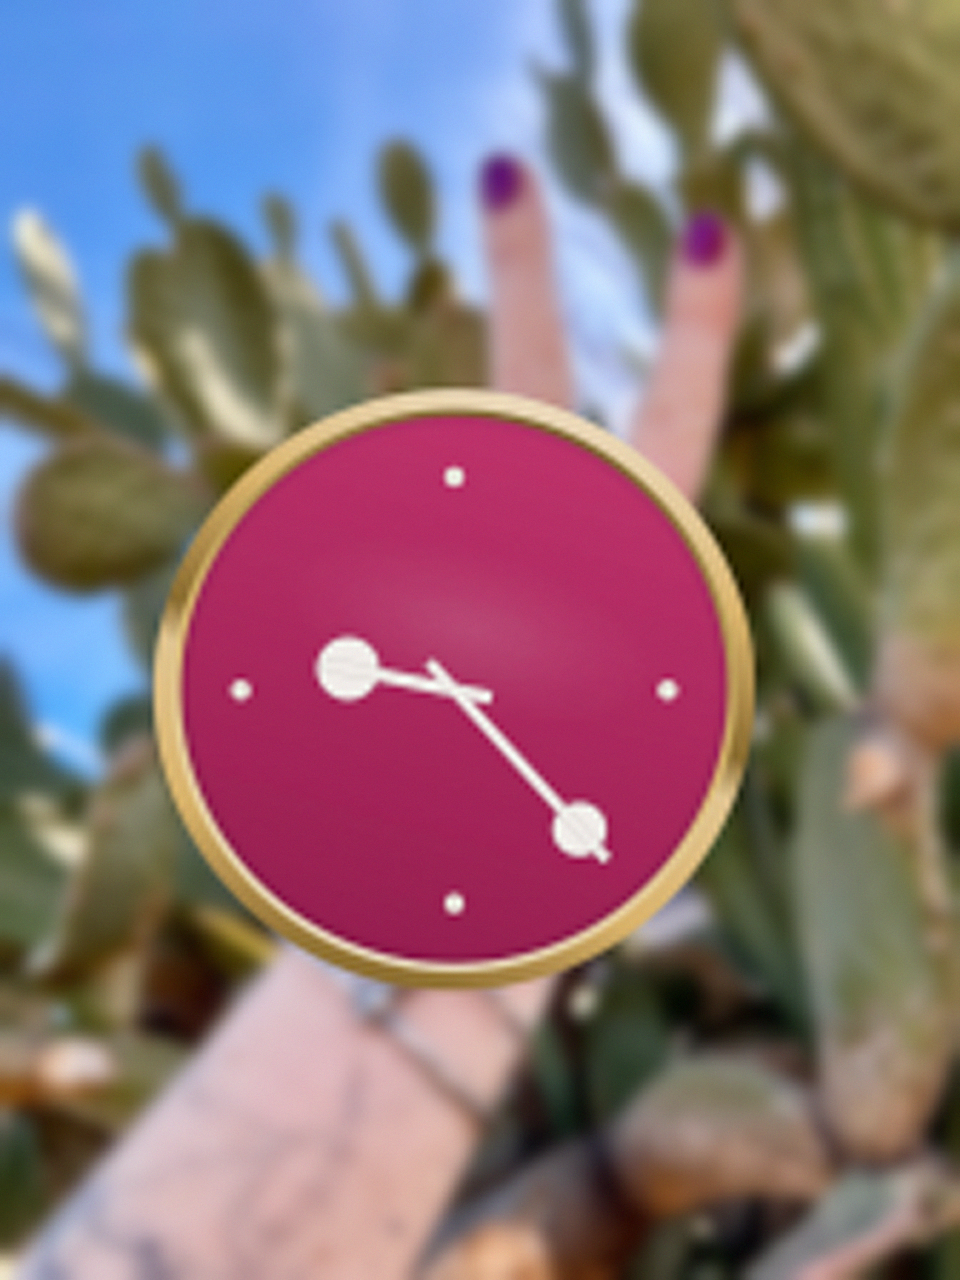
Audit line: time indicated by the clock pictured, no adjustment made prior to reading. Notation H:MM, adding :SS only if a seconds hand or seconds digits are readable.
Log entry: 9:23
